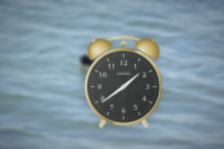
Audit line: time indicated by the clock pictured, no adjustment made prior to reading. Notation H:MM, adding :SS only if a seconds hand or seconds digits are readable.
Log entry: 1:39
